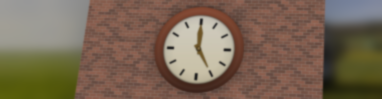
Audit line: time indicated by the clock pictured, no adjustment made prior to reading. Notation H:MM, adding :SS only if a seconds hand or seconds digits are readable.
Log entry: 5:00
